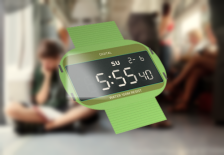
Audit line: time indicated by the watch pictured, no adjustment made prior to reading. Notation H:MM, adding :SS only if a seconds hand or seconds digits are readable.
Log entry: 5:55:40
